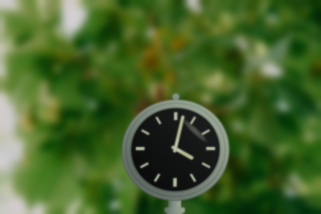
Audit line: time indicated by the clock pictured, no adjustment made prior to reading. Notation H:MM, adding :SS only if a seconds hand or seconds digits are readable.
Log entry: 4:02
